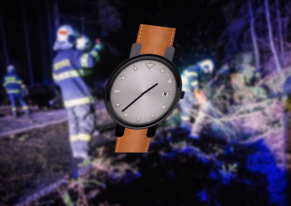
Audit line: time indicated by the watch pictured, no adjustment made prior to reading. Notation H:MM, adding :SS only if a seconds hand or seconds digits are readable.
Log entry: 1:37
